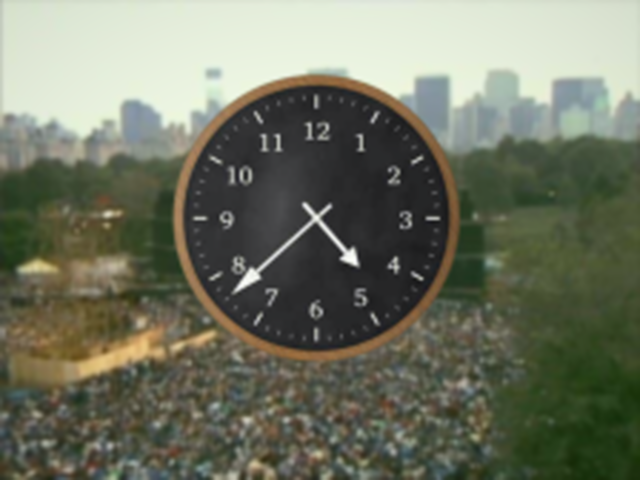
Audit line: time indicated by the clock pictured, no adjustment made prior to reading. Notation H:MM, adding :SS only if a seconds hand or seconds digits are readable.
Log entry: 4:38
